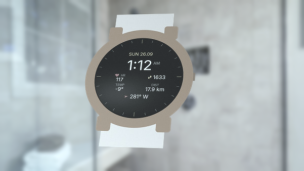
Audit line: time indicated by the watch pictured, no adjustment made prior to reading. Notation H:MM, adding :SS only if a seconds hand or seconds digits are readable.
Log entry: 1:12
